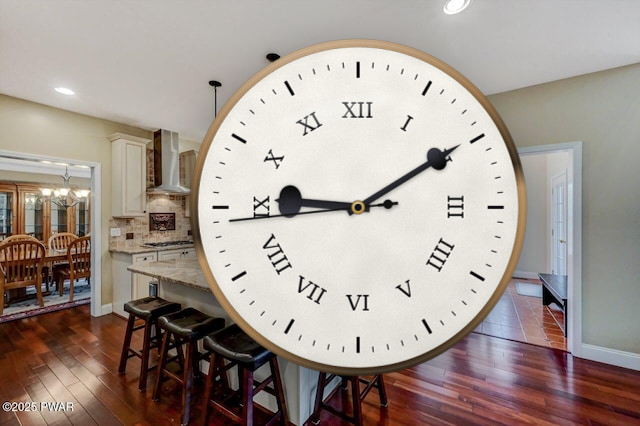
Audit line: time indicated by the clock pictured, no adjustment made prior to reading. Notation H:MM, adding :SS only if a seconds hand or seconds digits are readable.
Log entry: 9:09:44
